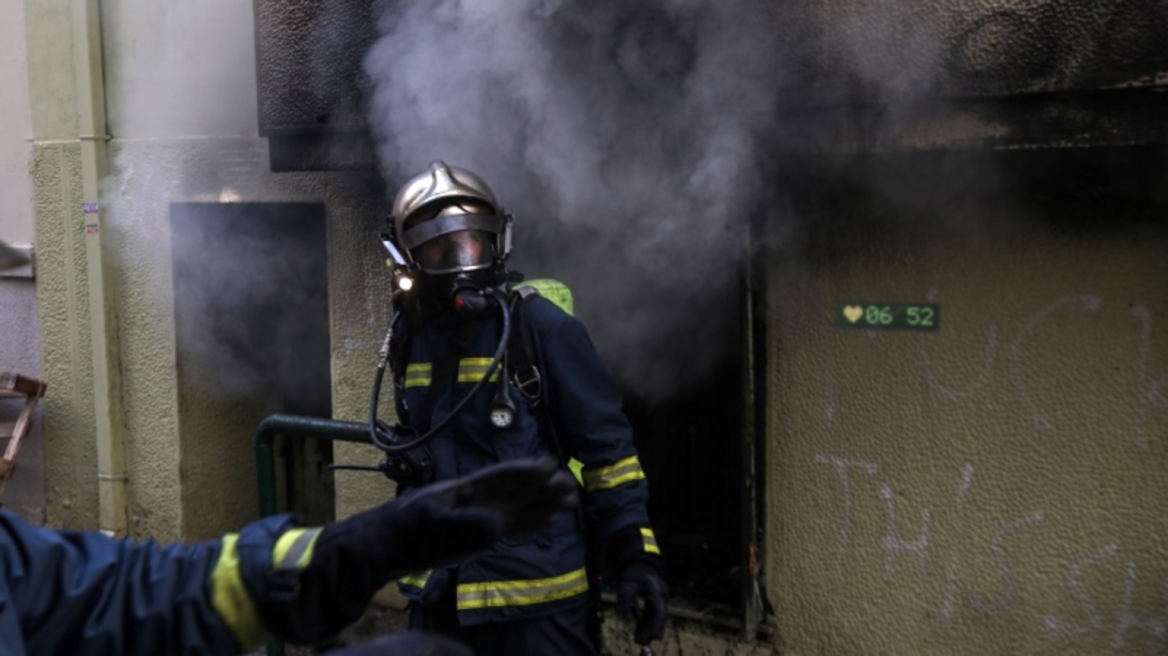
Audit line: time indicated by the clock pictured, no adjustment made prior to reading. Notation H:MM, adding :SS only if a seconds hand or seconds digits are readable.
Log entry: 6:52
